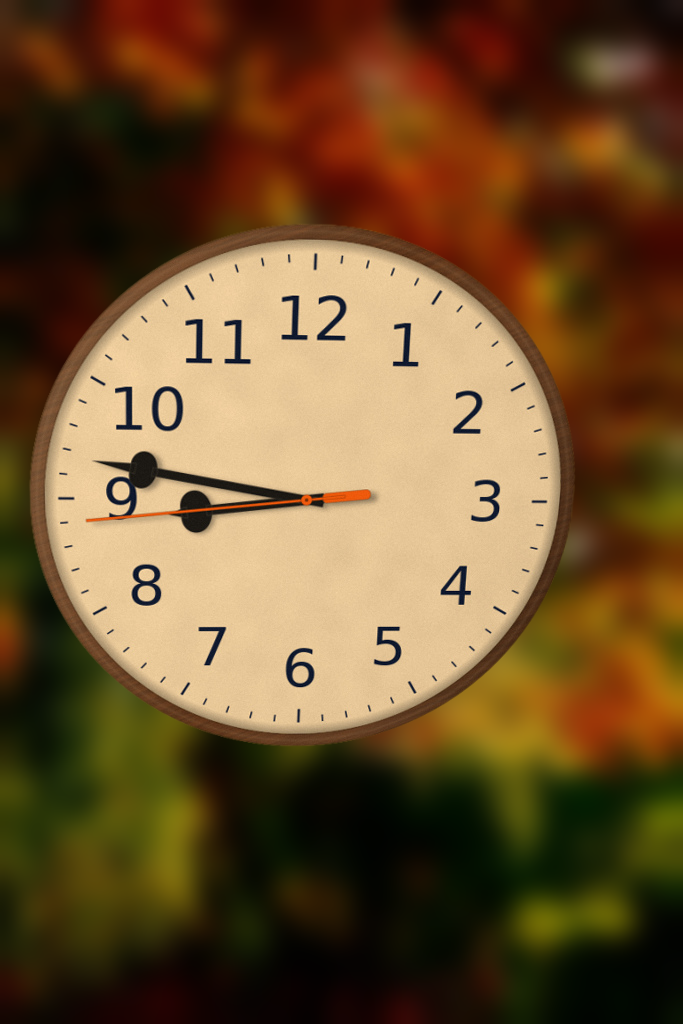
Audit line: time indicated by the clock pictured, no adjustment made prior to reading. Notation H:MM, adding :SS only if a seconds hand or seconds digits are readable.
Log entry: 8:46:44
